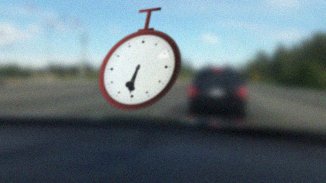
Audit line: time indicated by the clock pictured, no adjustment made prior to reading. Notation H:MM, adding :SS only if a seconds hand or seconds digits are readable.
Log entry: 6:31
